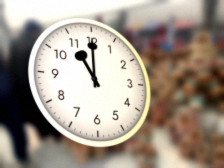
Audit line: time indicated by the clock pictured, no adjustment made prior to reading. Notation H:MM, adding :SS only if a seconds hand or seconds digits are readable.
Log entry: 11:00
